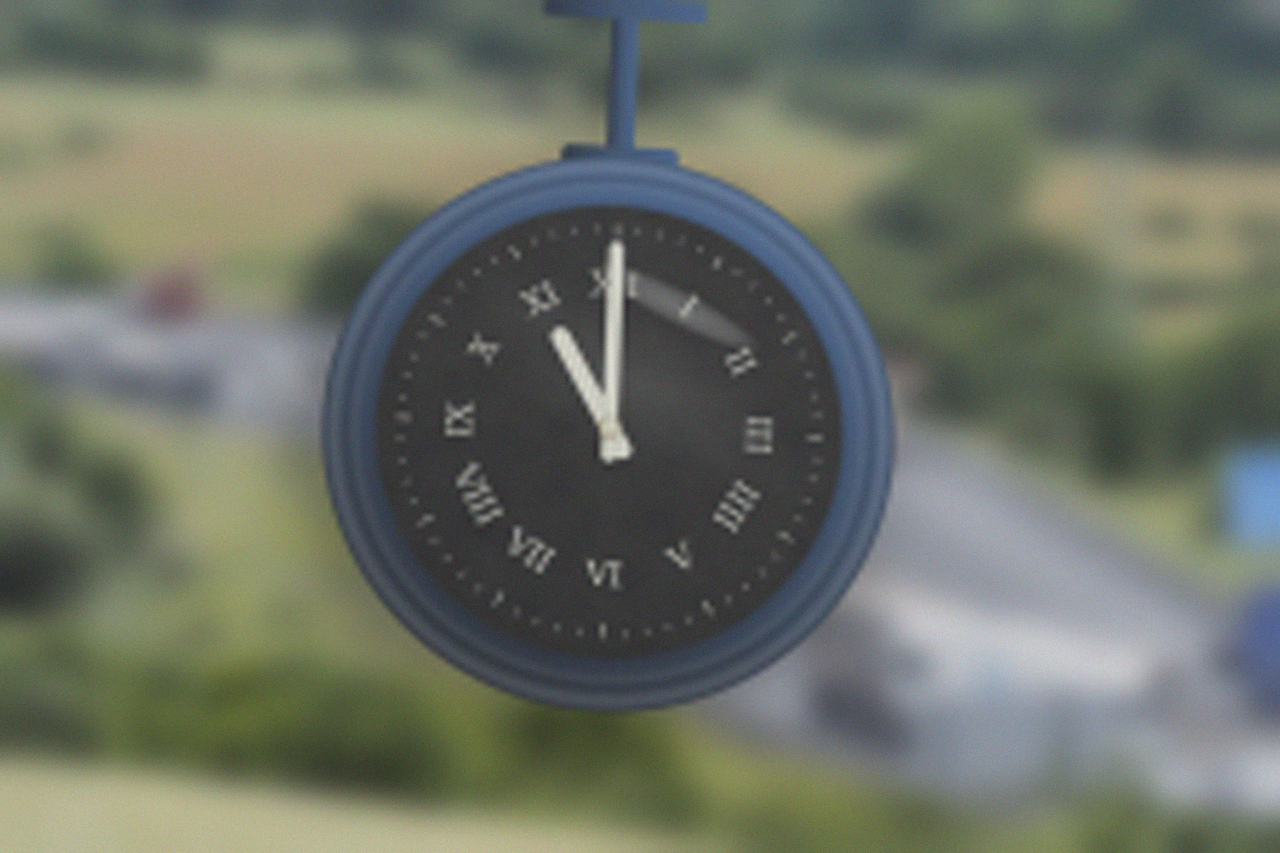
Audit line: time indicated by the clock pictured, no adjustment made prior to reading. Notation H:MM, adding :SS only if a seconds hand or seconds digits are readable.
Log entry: 11:00
